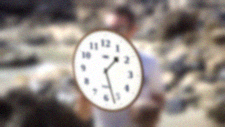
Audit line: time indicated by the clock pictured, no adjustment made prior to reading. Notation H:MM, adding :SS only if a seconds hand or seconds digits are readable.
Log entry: 1:27
